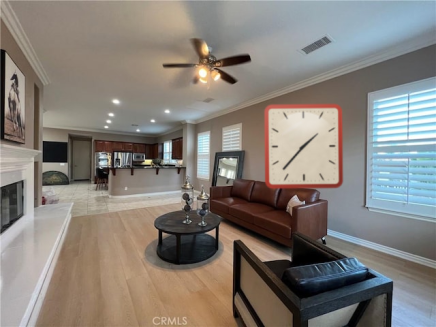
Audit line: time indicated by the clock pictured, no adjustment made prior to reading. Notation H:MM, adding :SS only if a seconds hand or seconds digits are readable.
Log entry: 1:37
